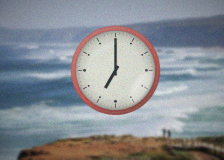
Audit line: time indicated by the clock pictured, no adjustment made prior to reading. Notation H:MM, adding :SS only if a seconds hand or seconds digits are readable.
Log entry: 7:00
